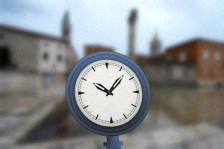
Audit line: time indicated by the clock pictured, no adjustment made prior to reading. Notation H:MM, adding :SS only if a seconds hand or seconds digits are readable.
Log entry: 10:07
